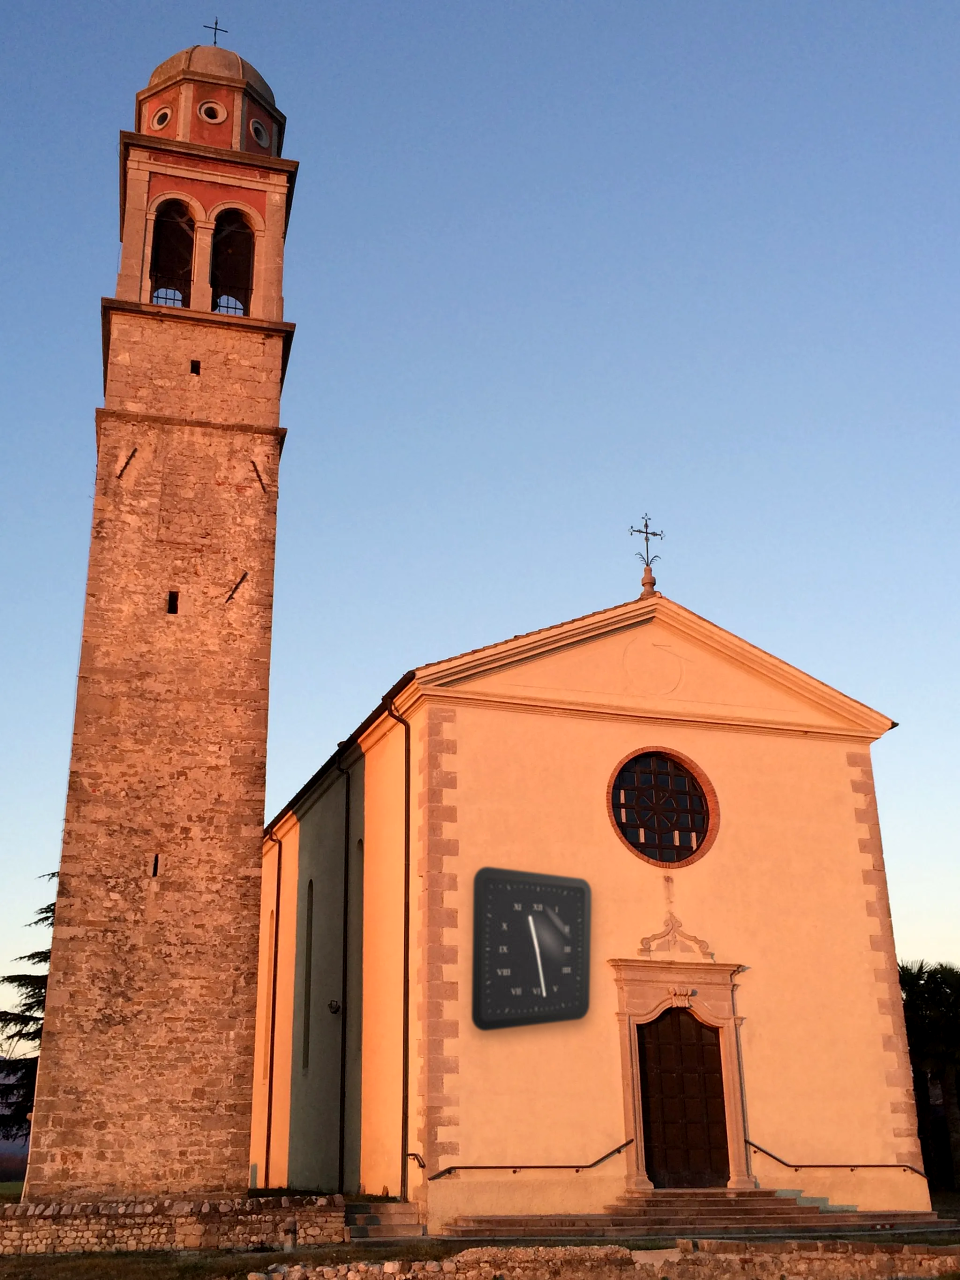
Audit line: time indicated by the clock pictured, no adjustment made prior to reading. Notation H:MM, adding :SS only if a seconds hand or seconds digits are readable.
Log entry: 11:28
